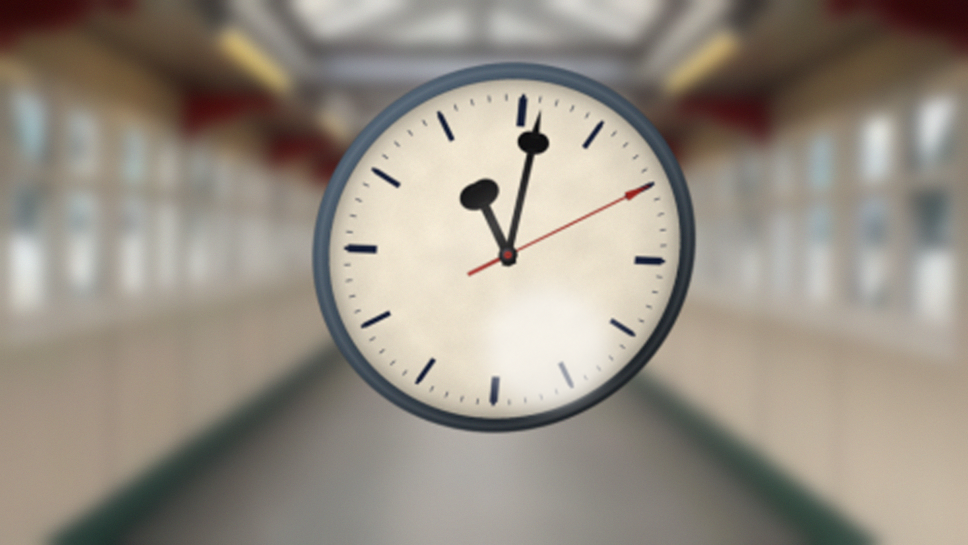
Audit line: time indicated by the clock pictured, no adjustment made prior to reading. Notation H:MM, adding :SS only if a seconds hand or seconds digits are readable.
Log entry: 11:01:10
